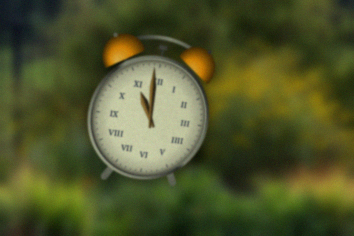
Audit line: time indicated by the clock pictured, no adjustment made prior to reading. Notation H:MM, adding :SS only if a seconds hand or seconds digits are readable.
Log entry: 10:59
